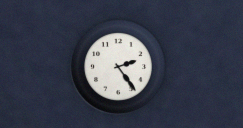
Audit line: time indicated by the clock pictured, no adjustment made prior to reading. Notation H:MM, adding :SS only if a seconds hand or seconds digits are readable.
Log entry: 2:24
